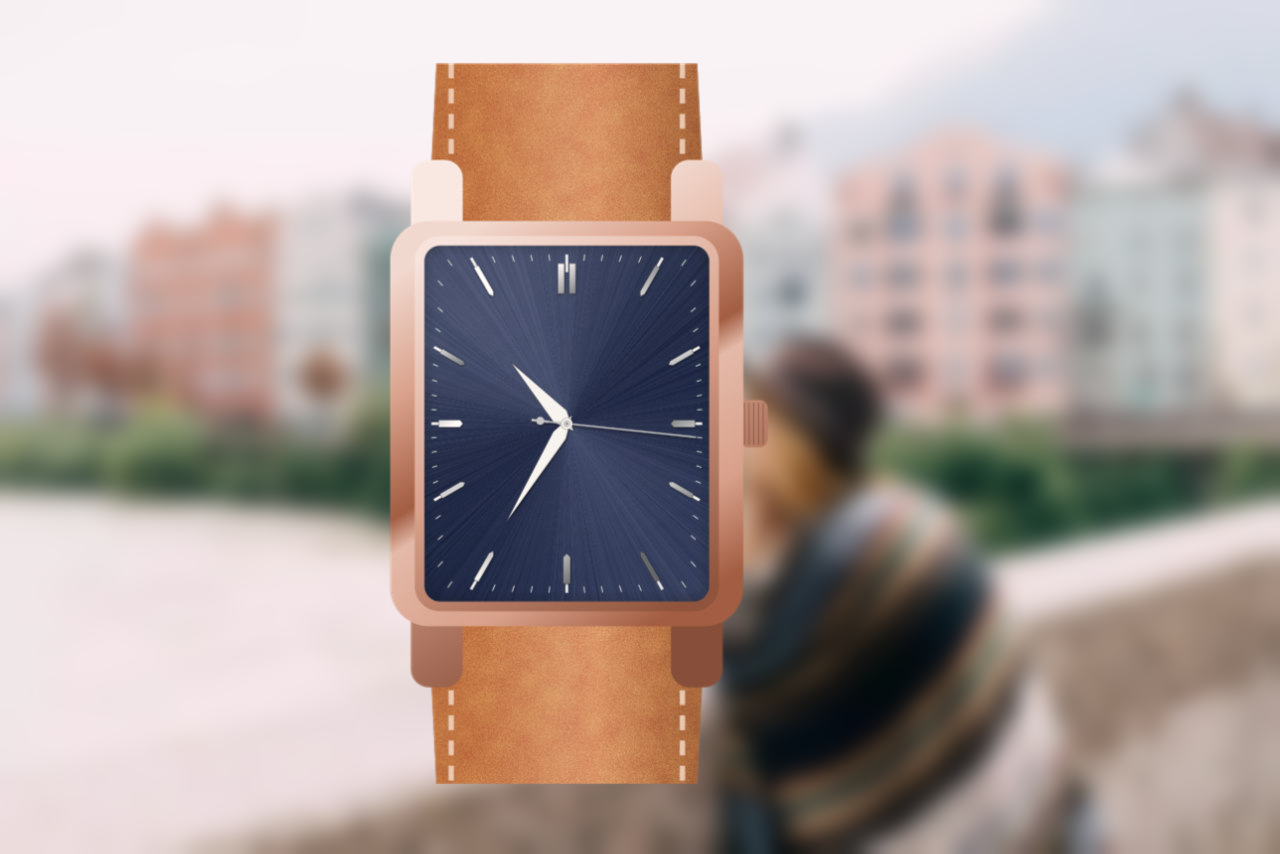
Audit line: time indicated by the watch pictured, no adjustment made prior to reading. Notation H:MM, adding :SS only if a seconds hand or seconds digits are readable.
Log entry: 10:35:16
